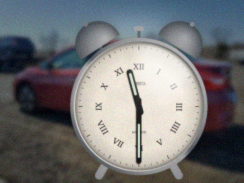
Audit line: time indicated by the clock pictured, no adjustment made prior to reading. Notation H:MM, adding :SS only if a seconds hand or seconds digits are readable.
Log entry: 11:30
